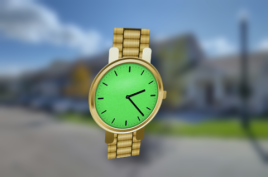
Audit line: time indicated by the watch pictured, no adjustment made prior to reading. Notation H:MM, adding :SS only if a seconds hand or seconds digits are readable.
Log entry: 2:23
